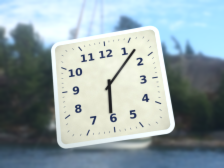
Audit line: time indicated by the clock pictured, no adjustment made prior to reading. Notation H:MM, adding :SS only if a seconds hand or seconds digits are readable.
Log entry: 6:07
